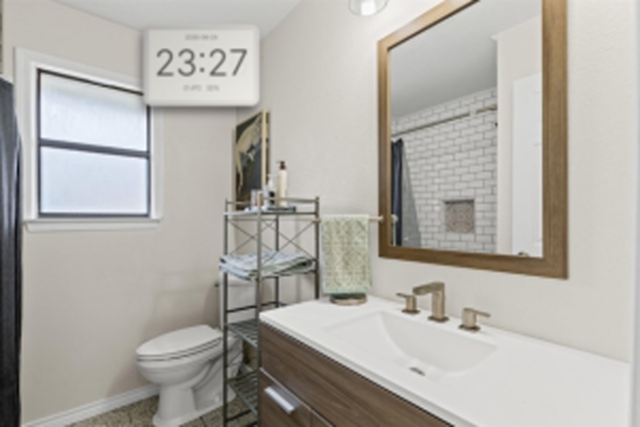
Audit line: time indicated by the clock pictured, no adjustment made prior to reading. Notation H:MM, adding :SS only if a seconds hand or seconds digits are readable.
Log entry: 23:27
